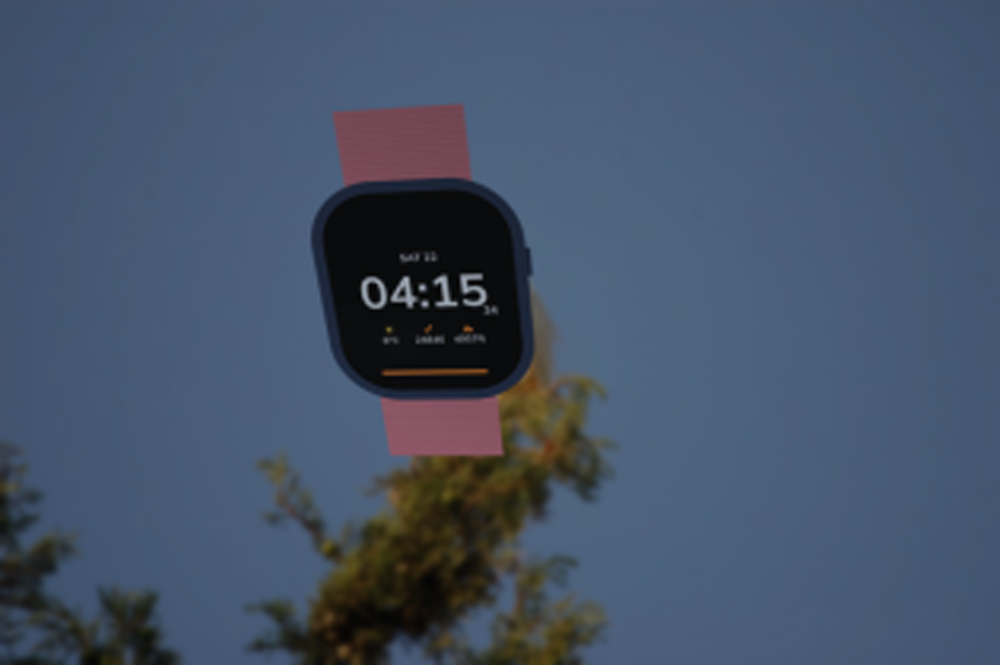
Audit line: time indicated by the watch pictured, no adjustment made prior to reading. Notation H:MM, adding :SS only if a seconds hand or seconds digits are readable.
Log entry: 4:15
